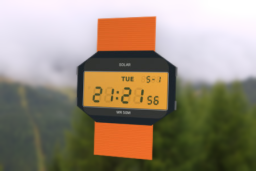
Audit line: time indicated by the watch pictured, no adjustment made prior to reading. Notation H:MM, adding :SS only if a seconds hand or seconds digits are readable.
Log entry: 21:21
